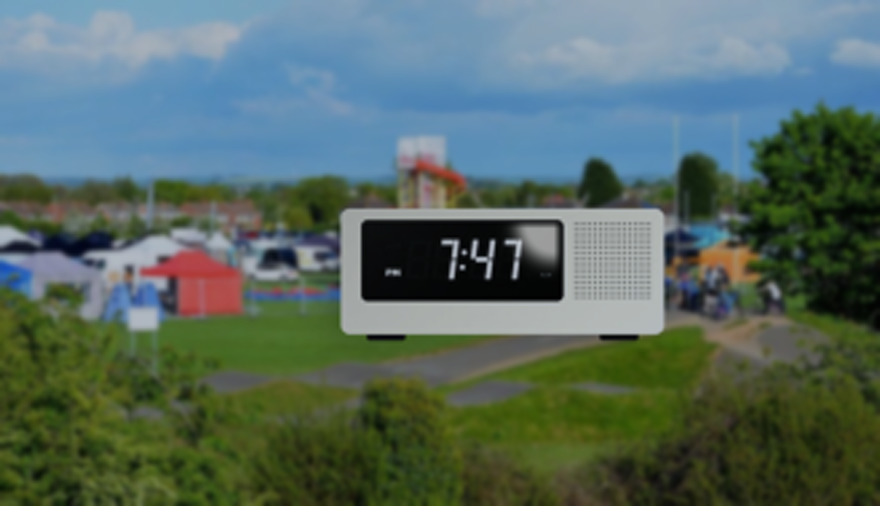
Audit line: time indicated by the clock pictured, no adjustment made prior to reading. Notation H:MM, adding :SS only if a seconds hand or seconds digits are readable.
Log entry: 7:47
